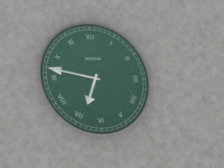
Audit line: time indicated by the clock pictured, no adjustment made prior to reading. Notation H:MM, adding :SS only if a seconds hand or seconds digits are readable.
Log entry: 6:47
